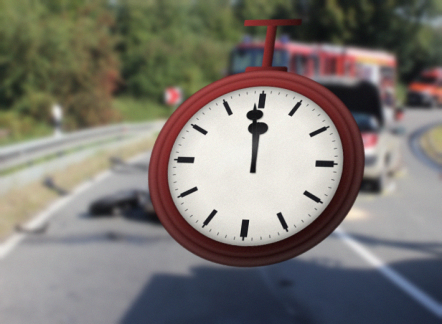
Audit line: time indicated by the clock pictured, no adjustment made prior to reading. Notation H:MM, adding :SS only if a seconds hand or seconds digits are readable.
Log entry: 11:59
